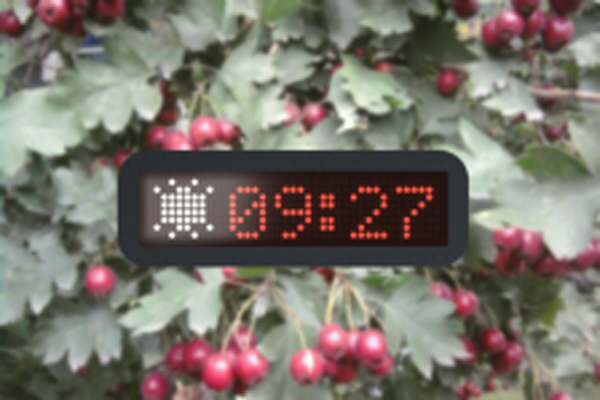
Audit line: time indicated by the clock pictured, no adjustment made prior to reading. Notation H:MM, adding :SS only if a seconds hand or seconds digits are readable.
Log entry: 9:27
